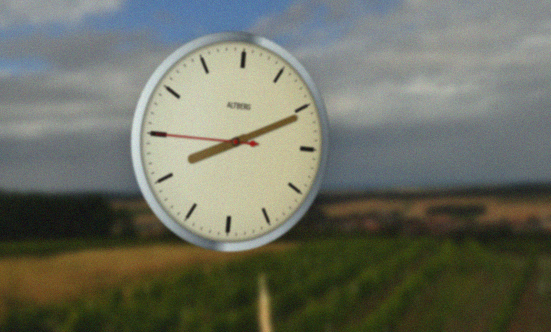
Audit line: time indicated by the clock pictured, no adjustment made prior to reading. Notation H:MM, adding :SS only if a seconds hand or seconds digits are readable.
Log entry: 8:10:45
